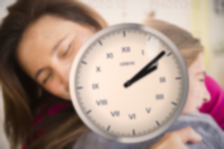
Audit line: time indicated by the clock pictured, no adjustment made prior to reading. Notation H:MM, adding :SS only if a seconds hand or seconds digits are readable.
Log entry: 2:09
